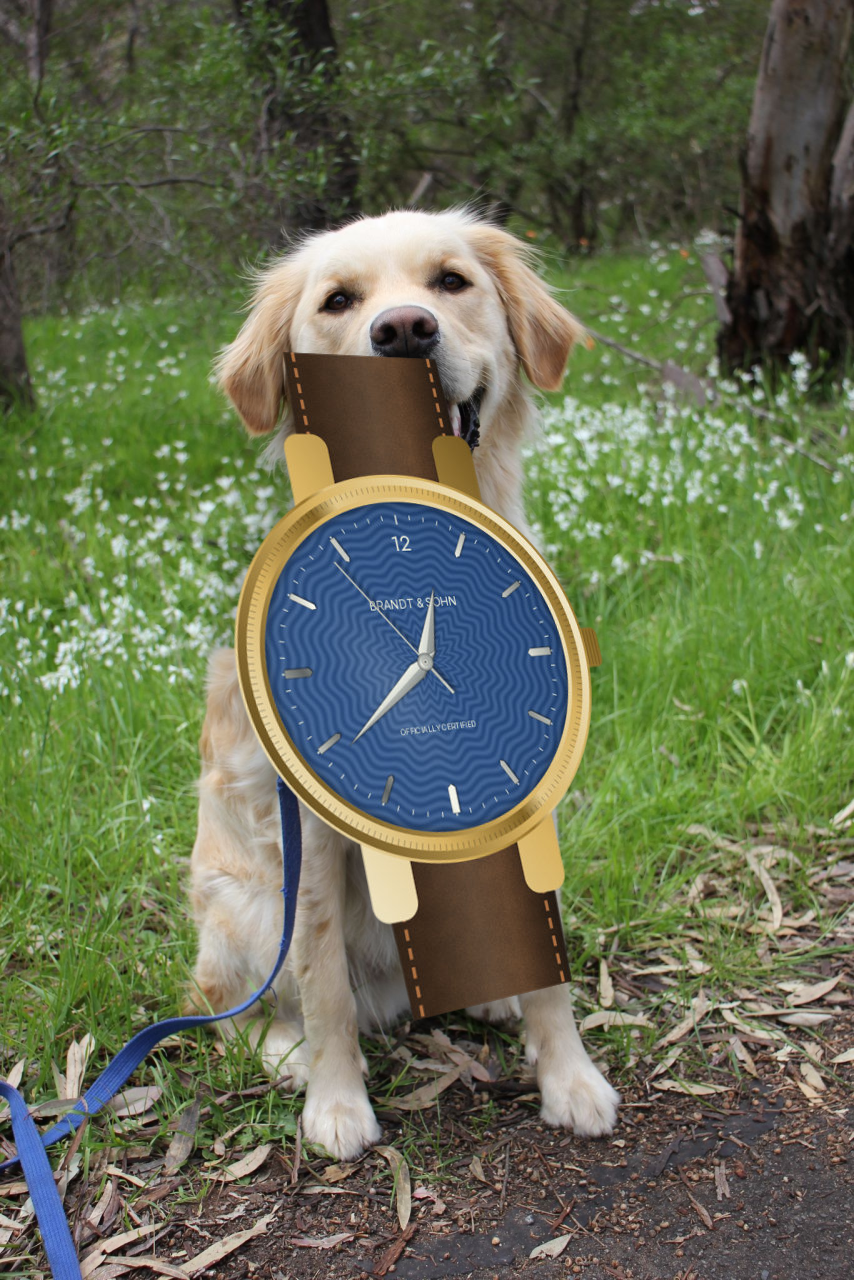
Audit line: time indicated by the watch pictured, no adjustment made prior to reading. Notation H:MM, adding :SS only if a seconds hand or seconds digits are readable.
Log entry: 12:38:54
